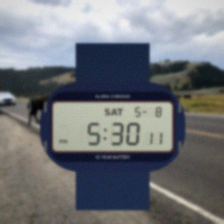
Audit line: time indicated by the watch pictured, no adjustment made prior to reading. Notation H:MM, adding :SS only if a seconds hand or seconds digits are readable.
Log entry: 5:30:11
